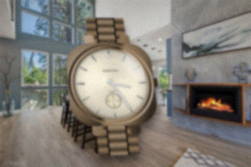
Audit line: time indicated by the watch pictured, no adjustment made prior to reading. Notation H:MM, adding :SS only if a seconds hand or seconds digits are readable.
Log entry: 3:25
